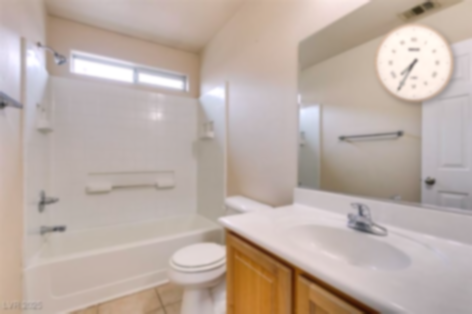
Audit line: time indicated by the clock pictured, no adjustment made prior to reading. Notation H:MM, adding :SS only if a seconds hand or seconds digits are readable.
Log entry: 7:35
